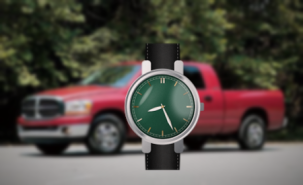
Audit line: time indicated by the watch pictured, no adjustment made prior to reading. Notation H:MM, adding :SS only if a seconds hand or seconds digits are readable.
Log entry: 8:26
